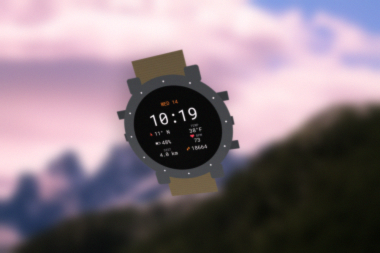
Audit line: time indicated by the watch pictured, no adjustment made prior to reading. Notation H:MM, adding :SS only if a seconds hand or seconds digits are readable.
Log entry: 10:19
